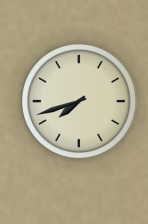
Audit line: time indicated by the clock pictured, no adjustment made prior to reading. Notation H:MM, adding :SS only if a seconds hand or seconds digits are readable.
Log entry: 7:42
